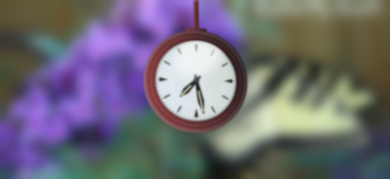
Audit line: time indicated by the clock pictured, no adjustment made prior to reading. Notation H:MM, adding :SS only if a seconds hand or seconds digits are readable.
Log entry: 7:28
